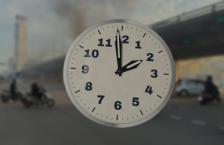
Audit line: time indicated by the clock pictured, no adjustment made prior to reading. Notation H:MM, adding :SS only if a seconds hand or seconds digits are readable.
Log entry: 1:59
